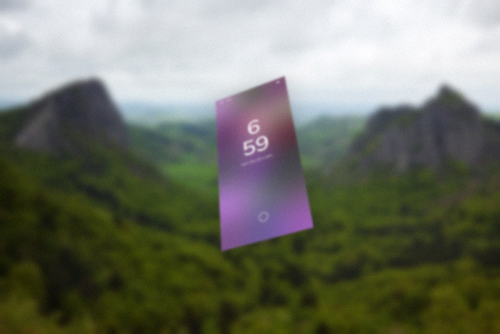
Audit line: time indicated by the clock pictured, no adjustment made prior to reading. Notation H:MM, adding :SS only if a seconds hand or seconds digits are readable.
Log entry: 6:59
